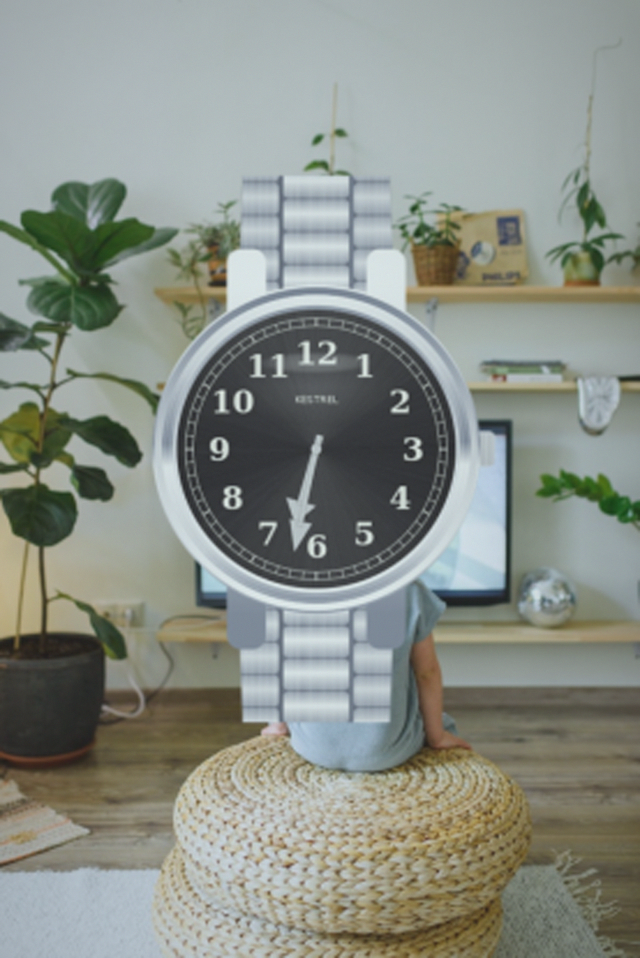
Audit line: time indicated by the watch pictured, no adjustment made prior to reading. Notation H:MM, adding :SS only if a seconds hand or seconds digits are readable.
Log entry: 6:32
